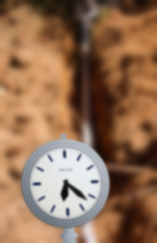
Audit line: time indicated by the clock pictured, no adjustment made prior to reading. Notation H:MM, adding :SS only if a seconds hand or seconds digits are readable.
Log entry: 6:22
